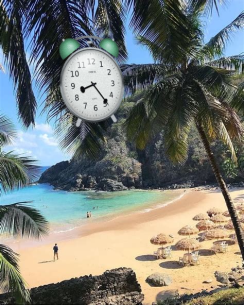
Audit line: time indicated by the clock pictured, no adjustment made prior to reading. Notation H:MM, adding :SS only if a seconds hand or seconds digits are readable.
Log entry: 8:24
